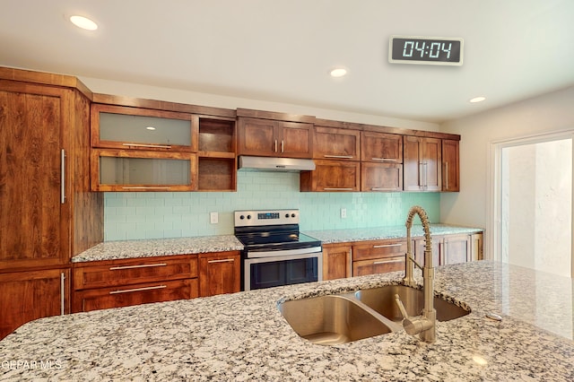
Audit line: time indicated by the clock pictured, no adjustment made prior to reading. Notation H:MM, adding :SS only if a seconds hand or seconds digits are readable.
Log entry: 4:04
